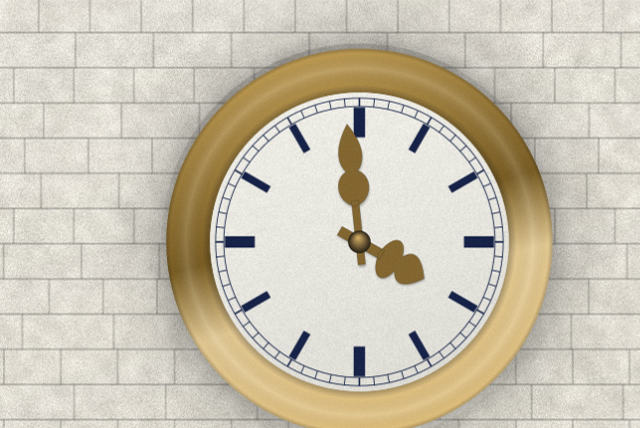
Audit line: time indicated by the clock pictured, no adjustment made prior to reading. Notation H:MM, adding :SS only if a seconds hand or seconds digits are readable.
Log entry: 3:59
